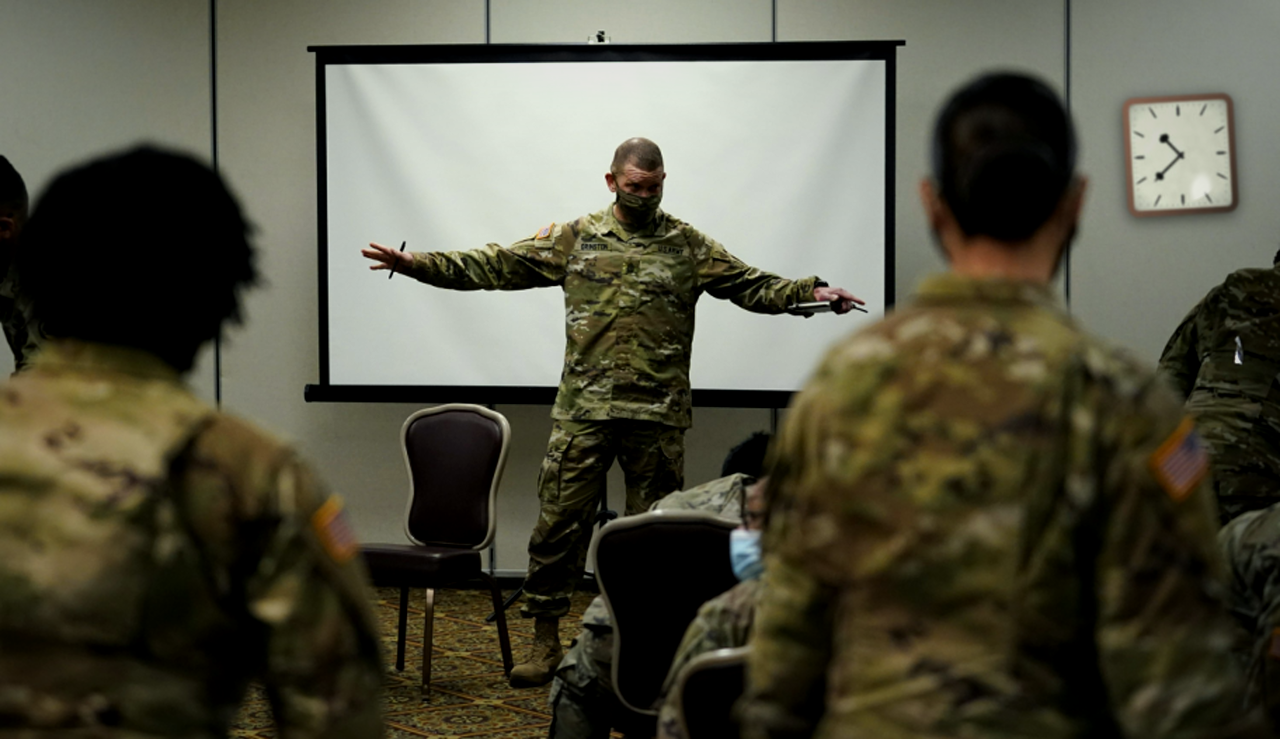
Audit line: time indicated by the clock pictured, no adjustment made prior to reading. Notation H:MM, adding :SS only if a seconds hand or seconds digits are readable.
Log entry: 10:38
